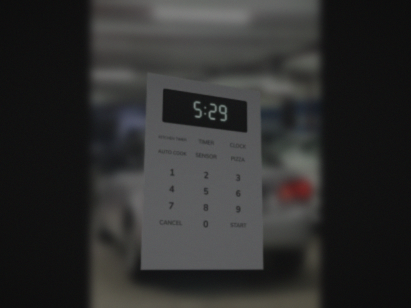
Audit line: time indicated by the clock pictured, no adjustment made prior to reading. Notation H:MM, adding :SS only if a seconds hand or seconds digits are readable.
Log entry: 5:29
